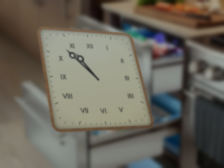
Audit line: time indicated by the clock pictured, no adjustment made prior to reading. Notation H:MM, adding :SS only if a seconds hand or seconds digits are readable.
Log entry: 10:53
